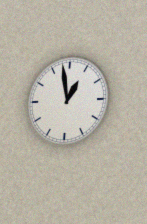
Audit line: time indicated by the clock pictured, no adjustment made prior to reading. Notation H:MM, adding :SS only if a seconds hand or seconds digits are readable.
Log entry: 12:58
